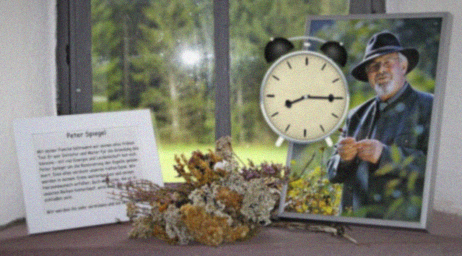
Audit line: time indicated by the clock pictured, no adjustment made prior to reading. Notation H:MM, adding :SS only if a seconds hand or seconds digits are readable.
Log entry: 8:15
